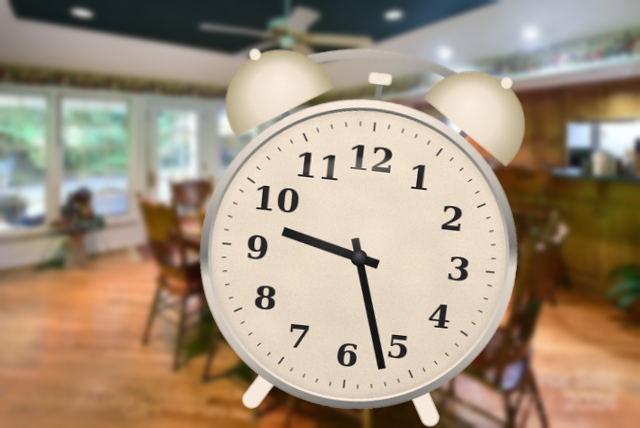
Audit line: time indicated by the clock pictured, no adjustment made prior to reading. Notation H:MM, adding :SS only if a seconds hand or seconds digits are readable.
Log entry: 9:27
